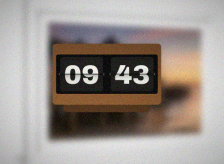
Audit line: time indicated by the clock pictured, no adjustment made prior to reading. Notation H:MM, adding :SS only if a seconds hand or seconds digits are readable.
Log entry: 9:43
